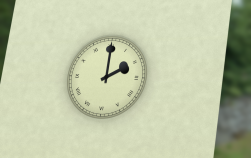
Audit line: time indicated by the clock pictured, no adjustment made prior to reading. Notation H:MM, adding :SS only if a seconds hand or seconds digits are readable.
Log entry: 2:00
